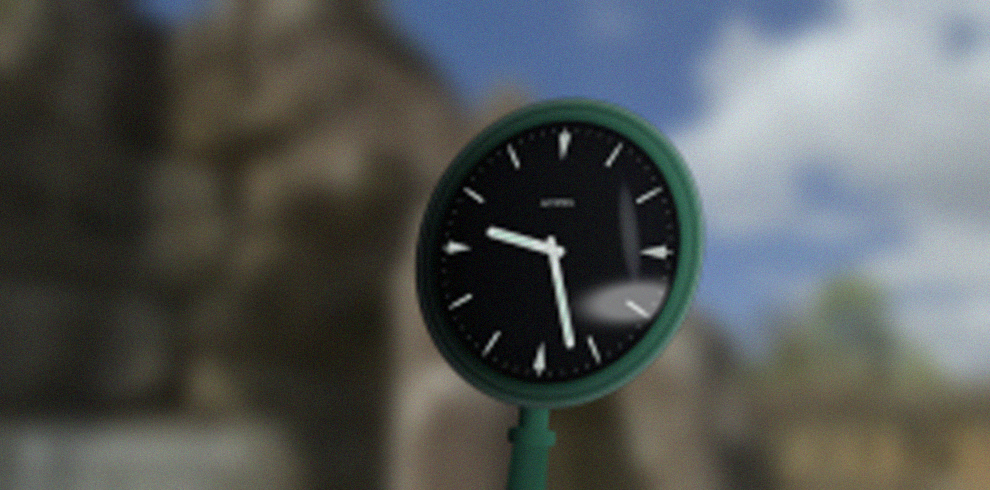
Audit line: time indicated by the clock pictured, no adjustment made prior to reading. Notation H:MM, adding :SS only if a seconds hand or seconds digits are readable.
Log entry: 9:27
